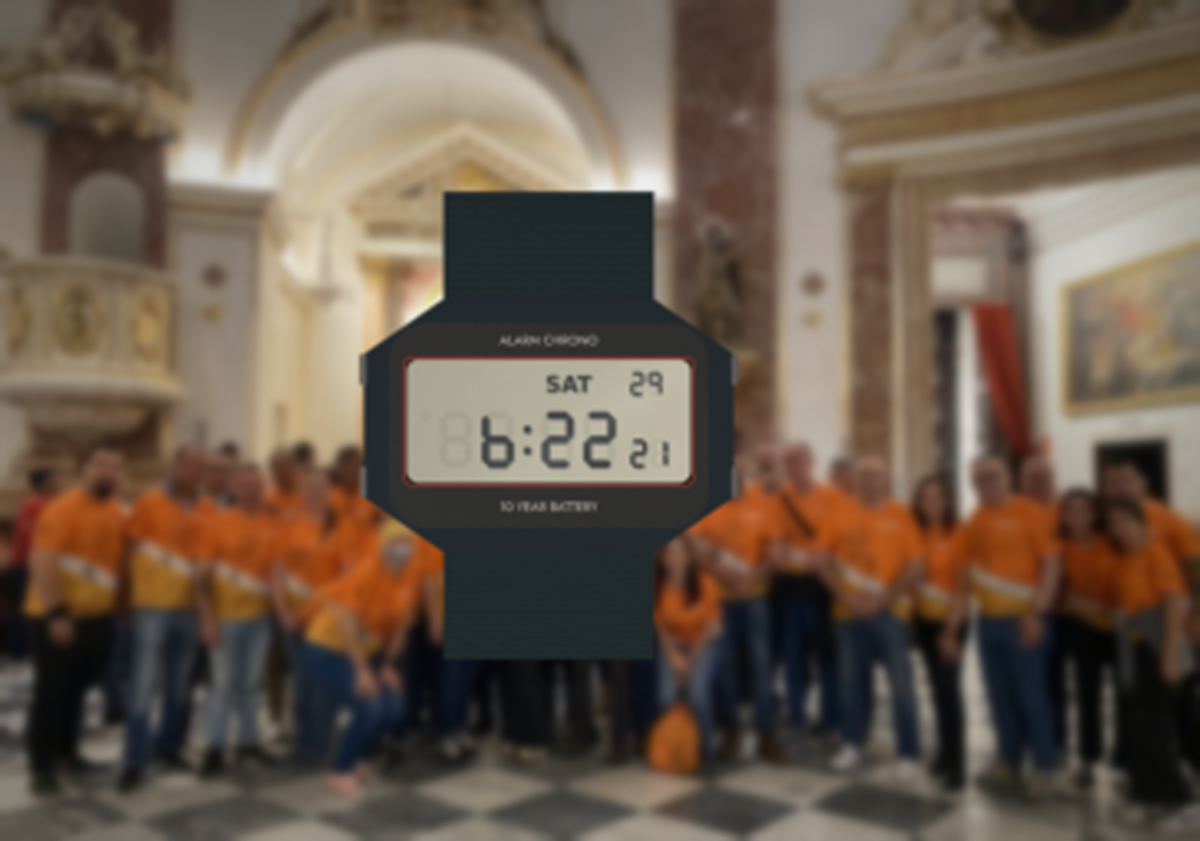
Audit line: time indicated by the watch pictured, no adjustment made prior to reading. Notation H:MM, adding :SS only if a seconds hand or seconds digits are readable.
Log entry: 6:22:21
